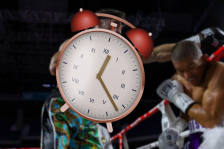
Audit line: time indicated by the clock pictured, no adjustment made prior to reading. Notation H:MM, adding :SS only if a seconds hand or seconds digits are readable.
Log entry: 12:22
